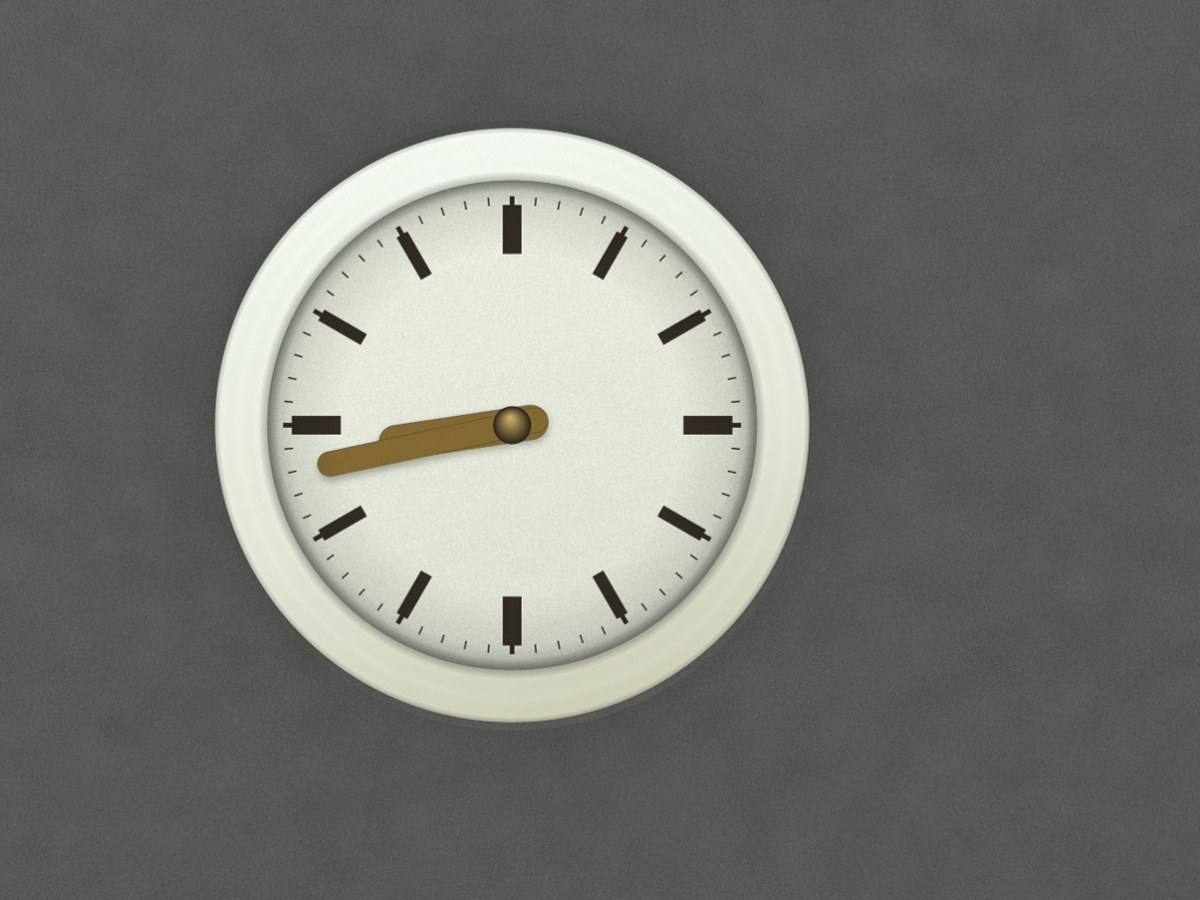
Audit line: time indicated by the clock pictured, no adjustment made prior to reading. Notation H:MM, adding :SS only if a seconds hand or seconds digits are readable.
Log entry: 8:43
